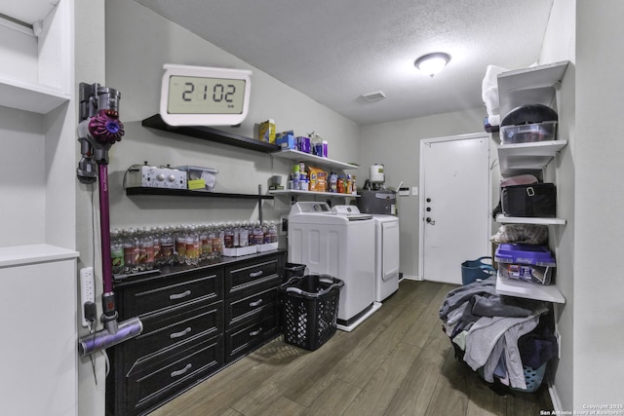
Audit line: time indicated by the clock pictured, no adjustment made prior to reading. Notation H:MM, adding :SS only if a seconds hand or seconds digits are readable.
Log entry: 21:02
